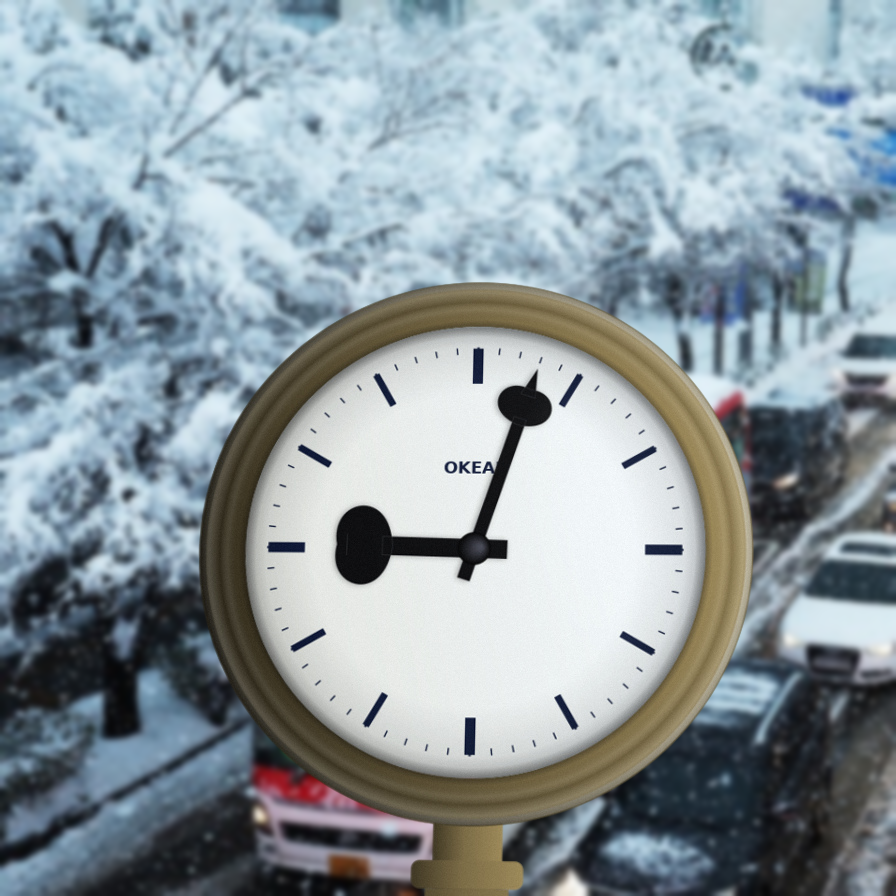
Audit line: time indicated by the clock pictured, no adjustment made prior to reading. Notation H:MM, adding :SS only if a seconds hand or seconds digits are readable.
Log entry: 9:03
